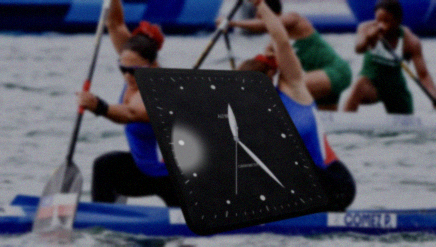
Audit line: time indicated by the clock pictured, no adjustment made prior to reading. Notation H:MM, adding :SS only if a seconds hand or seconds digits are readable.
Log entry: 12:25:34
